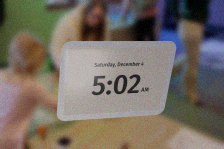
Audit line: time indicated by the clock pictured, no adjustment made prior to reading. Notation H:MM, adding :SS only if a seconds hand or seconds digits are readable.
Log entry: 5:02
